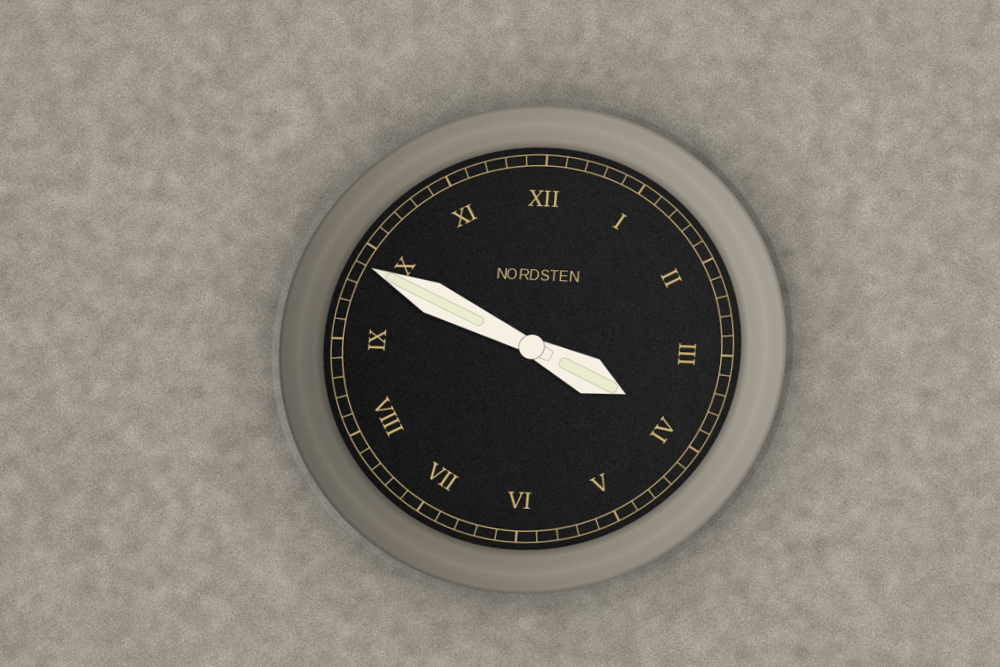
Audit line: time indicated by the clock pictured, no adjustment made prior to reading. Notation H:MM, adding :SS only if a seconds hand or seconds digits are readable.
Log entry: 3:49
